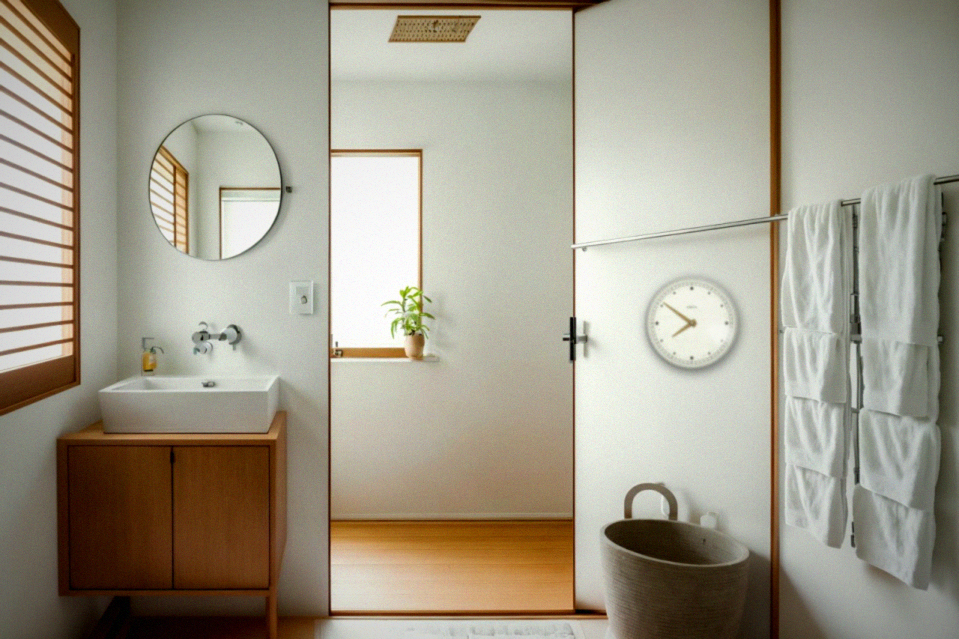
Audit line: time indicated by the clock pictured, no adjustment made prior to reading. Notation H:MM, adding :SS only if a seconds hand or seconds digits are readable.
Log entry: 7:51
